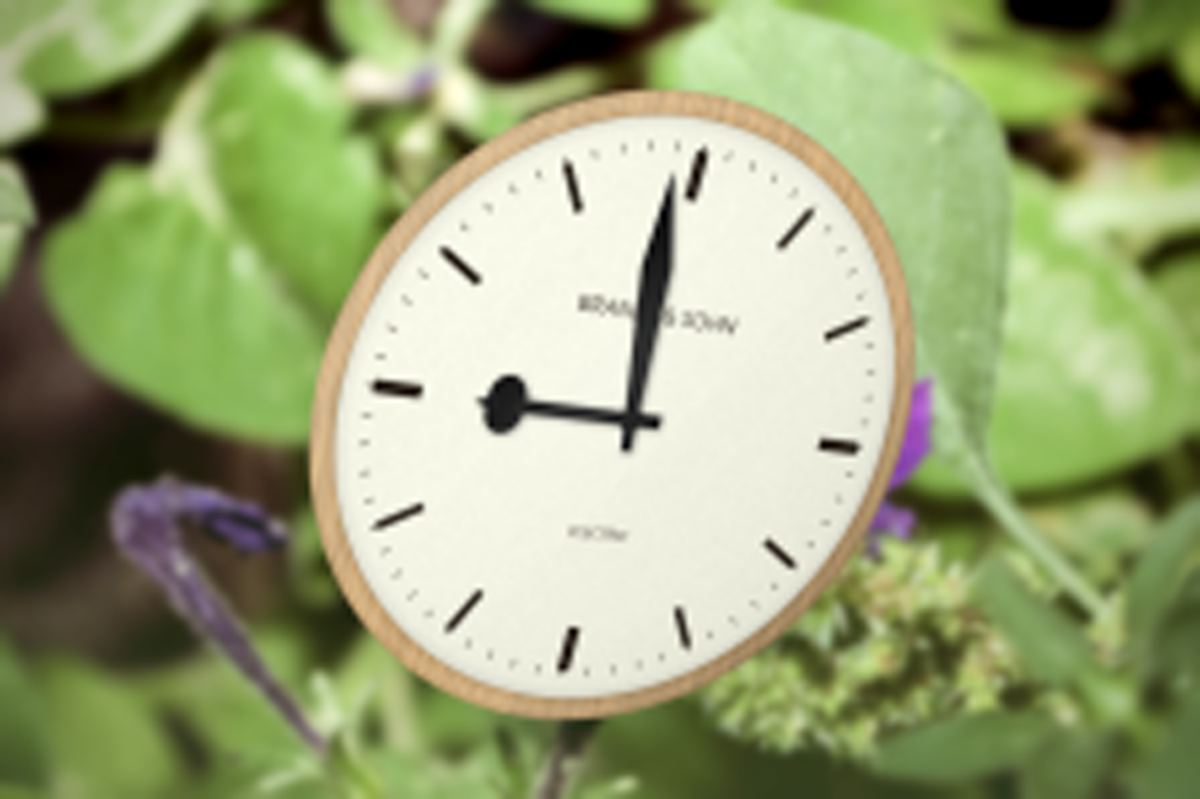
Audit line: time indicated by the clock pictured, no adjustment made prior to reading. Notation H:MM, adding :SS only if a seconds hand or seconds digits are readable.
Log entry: 8:59
